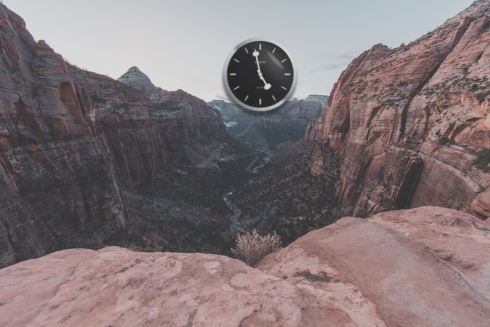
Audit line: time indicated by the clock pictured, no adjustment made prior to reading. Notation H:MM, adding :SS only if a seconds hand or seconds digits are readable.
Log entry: 4:58
